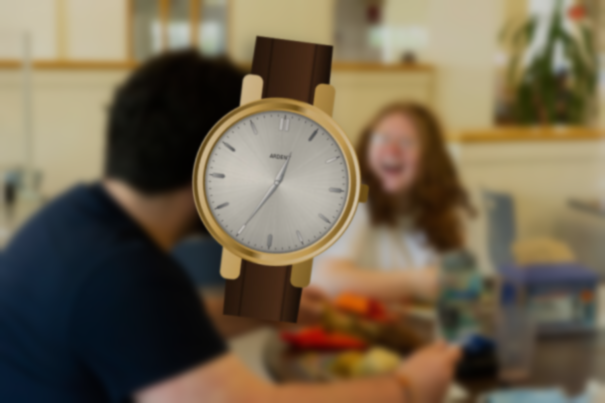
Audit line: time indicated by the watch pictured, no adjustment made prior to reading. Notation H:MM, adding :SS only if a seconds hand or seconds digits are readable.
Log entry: 12:35
